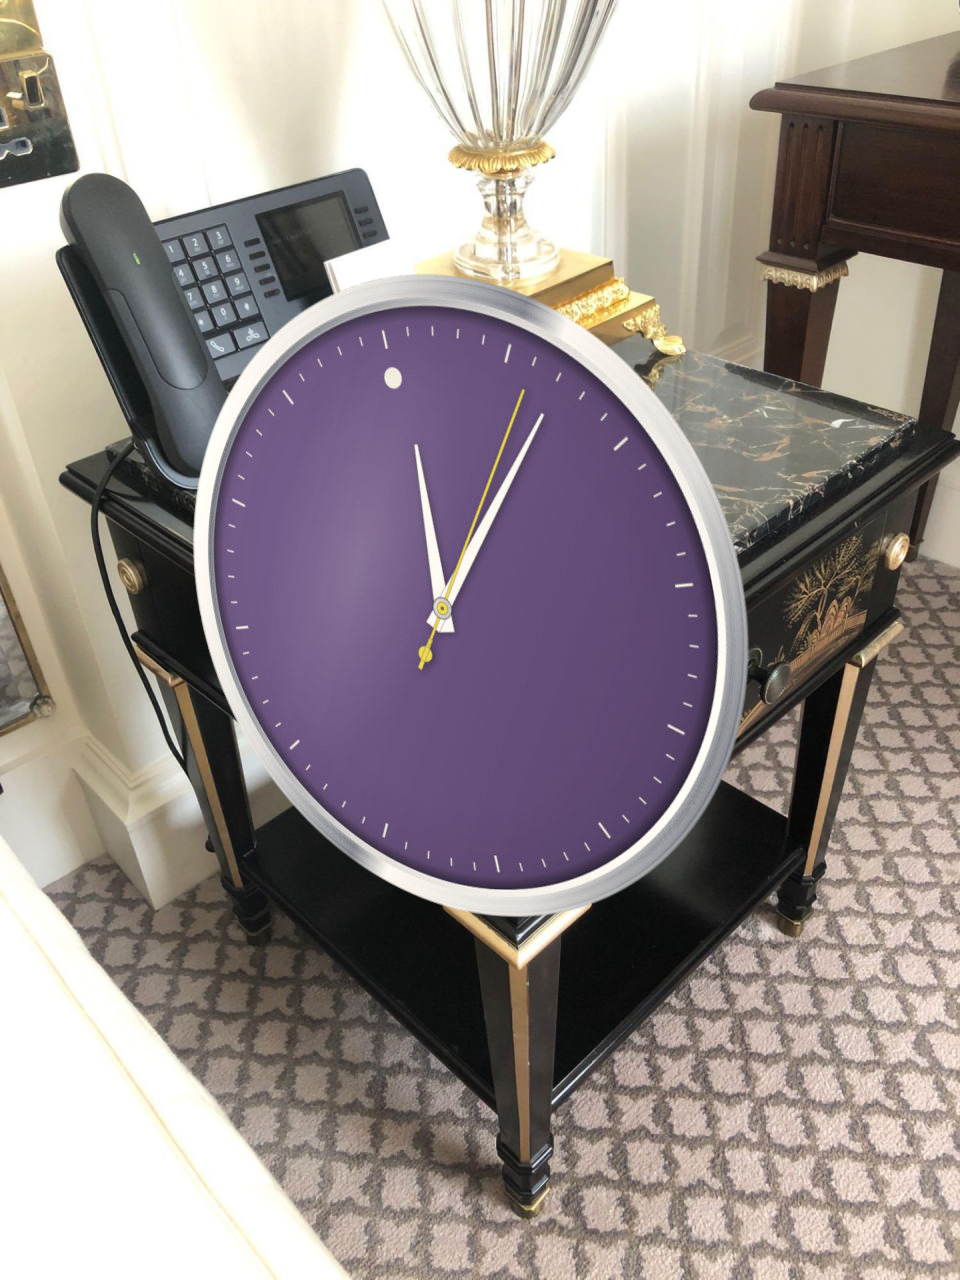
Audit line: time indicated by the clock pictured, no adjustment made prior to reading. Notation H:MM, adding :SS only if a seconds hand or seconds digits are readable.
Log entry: 12:07:06
